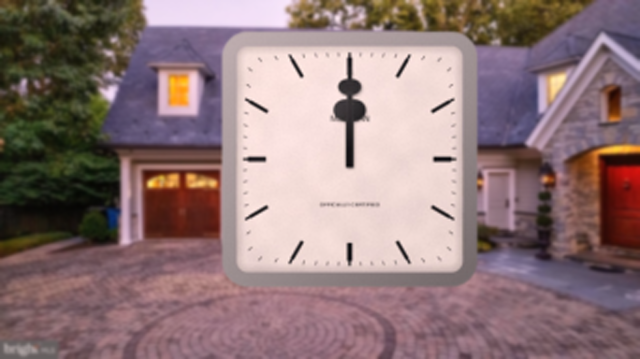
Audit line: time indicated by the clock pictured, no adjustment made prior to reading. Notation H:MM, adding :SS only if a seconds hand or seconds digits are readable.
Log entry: 12:00
